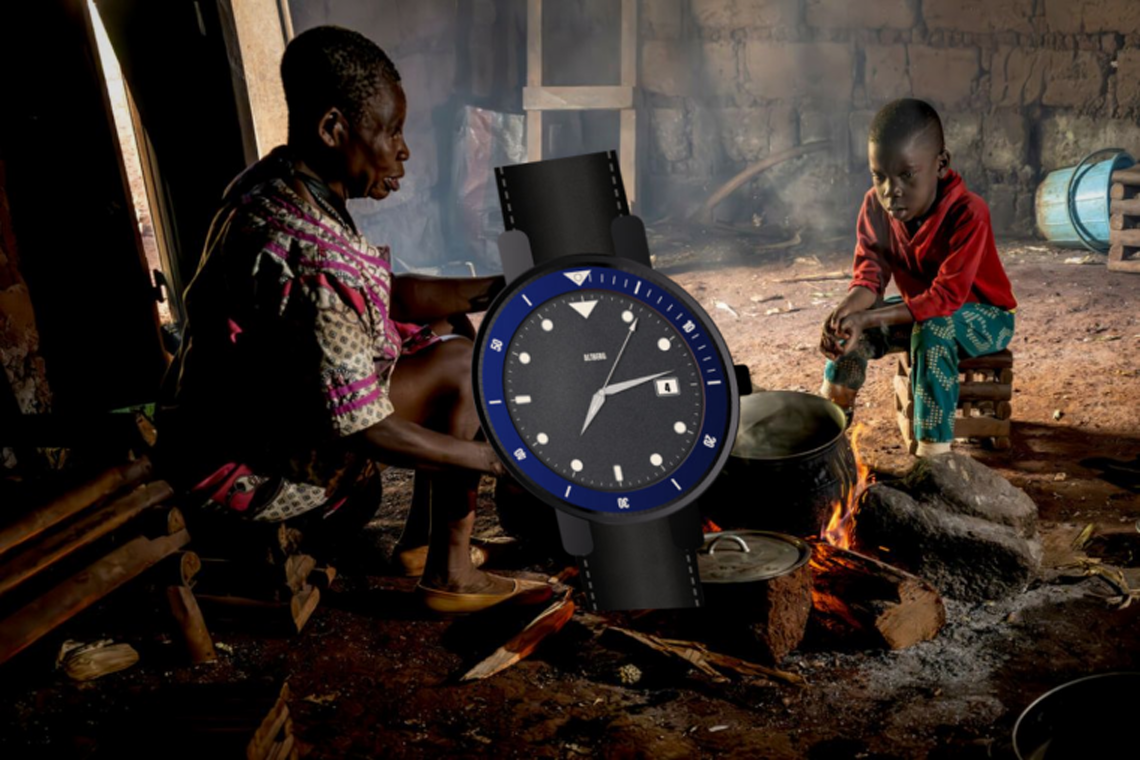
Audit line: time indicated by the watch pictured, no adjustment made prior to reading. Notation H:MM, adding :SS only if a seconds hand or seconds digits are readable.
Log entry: 7:13:06
